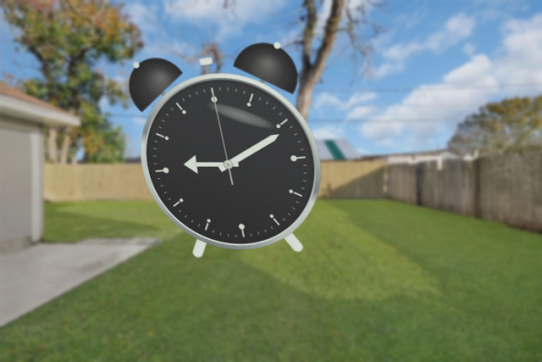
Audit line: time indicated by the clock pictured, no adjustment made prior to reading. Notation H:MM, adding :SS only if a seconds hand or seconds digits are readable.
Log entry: 9:11:00
